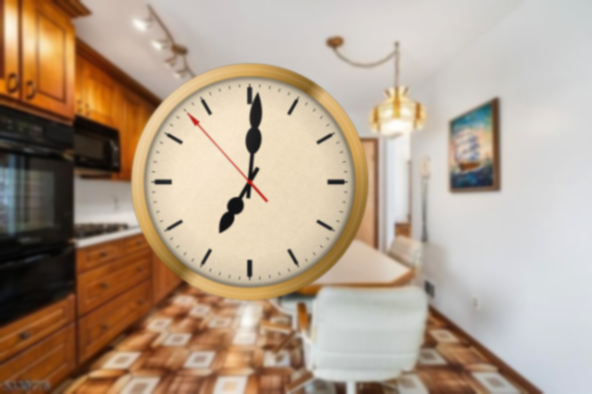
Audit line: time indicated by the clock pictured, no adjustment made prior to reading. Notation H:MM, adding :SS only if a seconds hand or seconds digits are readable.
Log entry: 7:00:53
